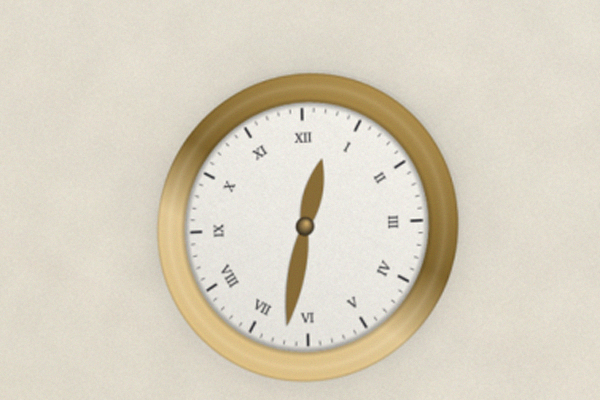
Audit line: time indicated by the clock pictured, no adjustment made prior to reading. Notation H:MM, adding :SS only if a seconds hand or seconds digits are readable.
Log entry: 12:32
